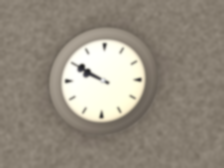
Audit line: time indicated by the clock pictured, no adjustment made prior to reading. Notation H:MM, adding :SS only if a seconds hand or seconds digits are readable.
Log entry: 9:50
